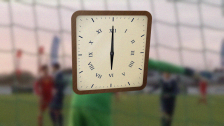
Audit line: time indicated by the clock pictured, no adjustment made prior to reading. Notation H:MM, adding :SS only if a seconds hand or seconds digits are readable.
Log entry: 6:00
